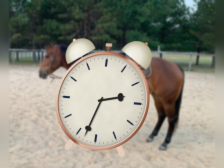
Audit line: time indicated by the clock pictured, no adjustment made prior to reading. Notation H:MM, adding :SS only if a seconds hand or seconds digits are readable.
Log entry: 2:33
